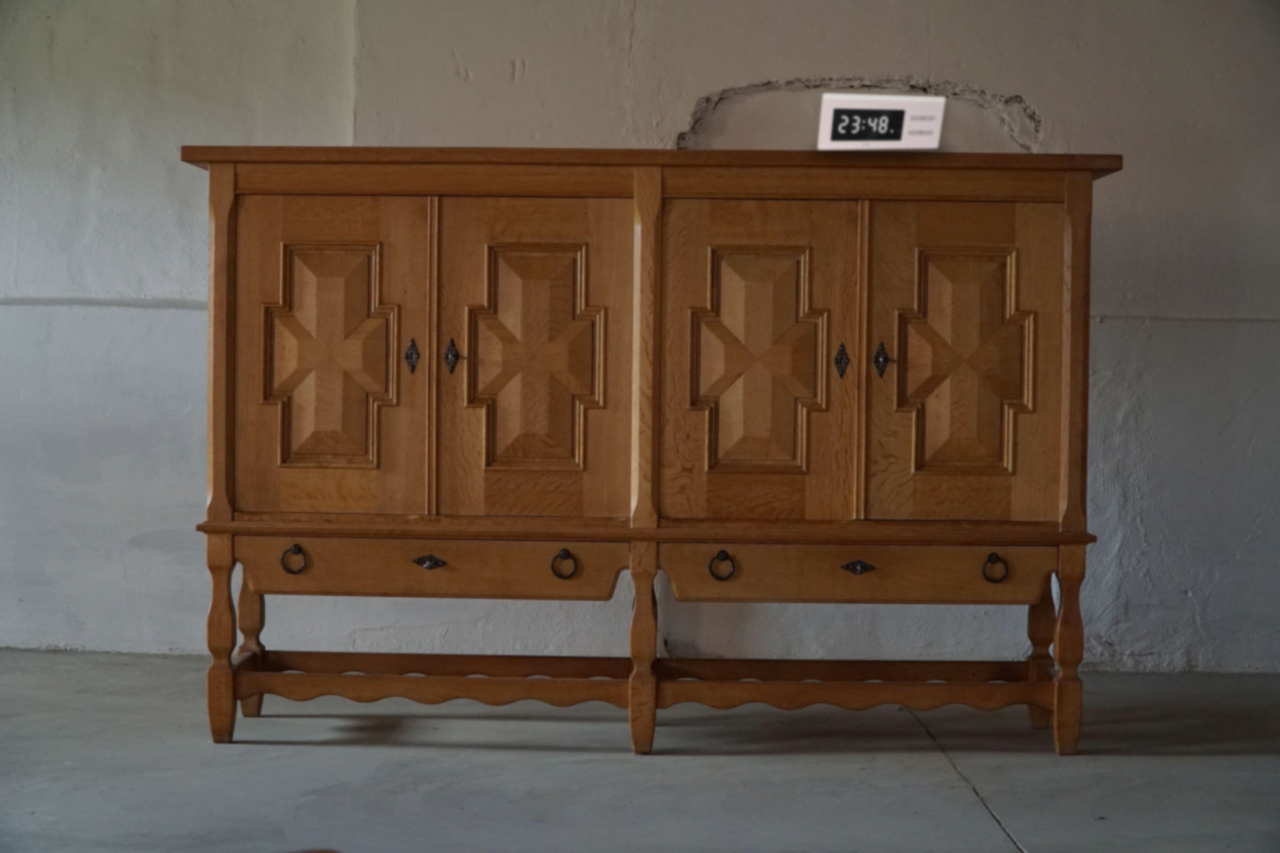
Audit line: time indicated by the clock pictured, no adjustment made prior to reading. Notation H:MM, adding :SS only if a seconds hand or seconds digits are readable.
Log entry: 23:48
